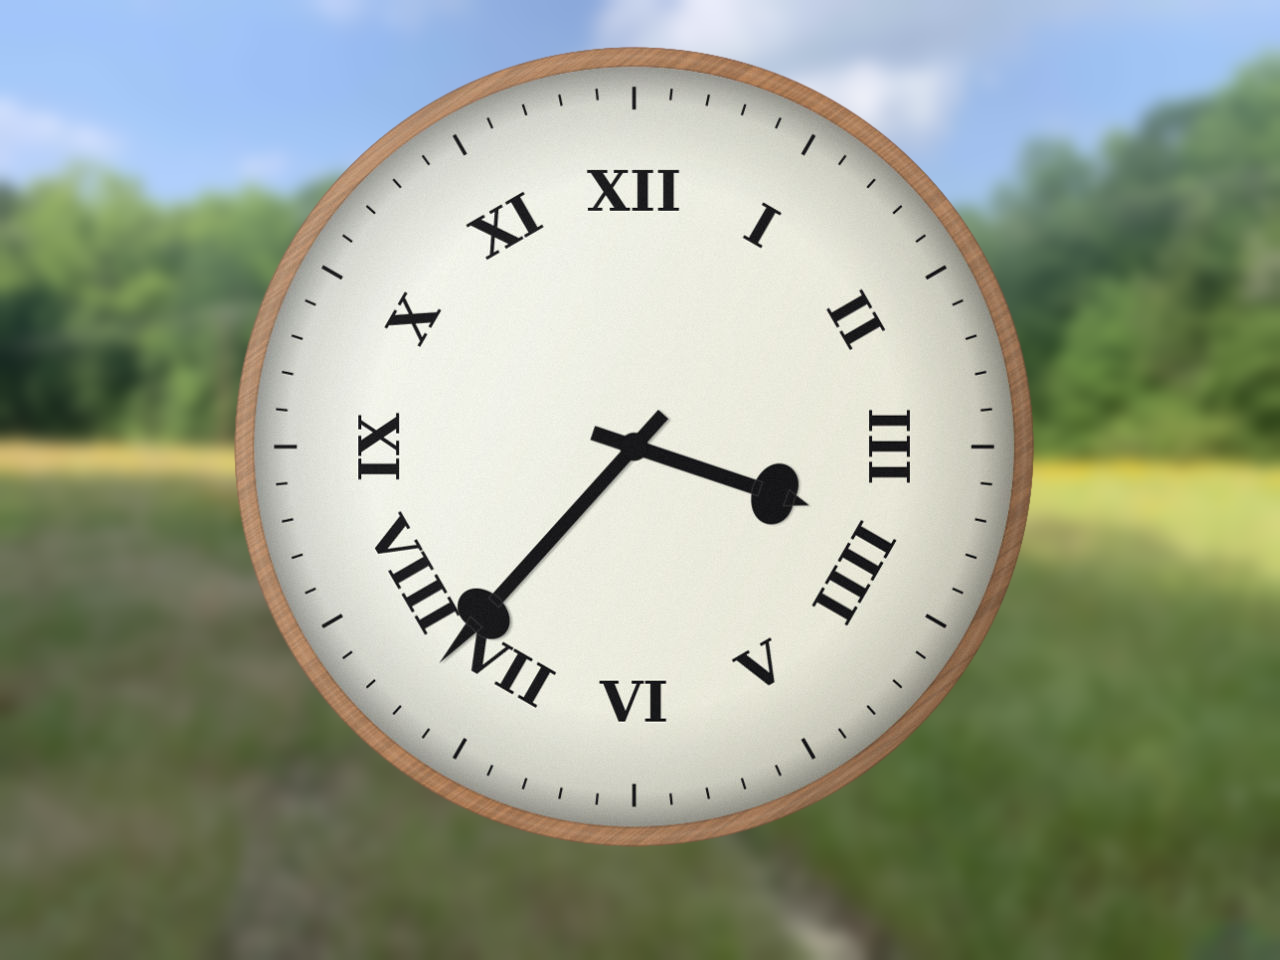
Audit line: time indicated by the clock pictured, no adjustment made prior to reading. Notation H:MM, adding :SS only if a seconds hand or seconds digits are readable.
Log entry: 3:37
